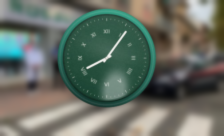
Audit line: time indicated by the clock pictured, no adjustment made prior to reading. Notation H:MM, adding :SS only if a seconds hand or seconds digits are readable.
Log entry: 8:06
